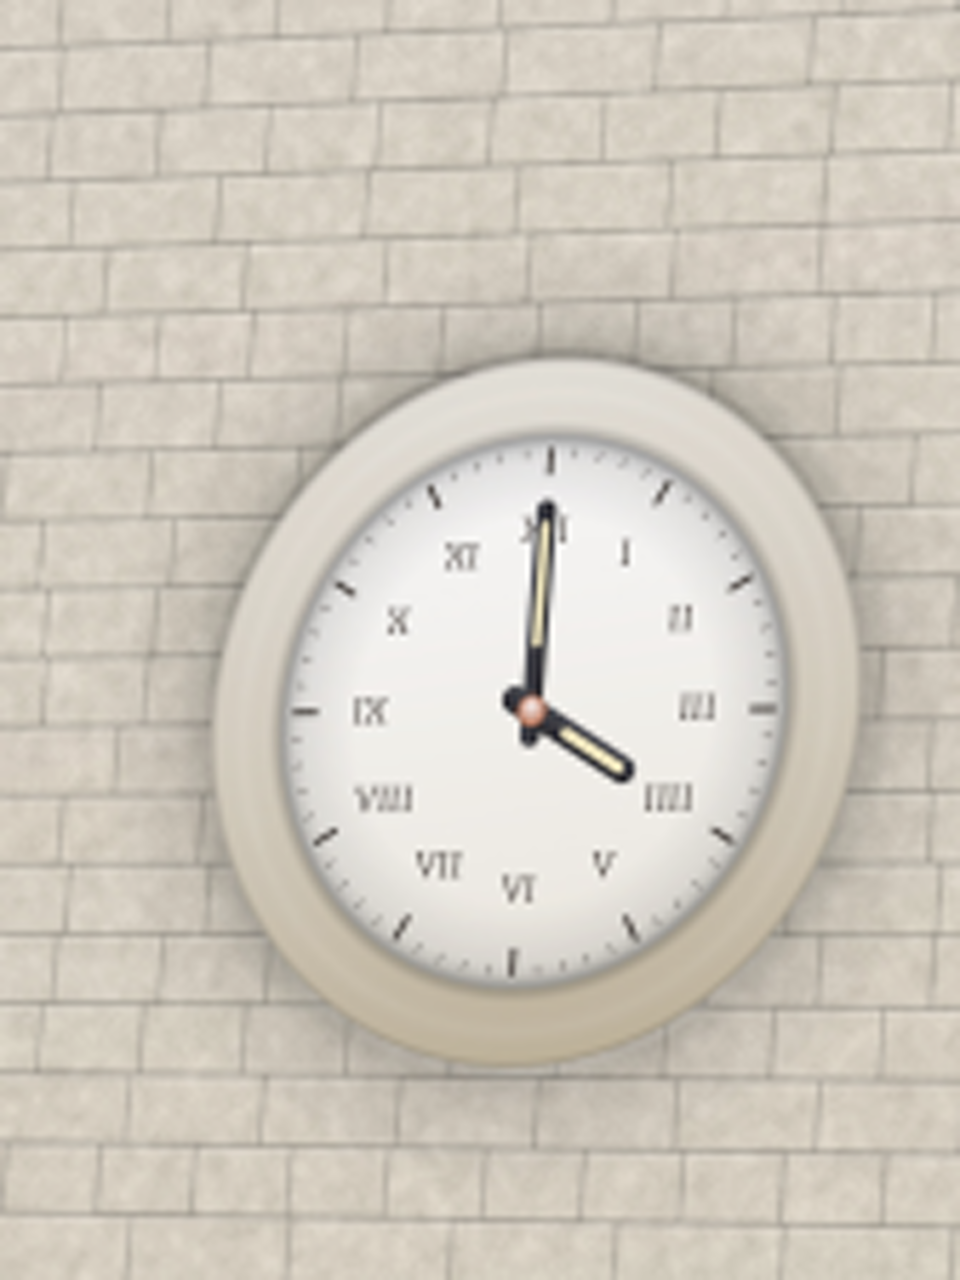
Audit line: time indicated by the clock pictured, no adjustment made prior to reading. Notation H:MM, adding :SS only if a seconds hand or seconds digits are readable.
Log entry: 4:00
